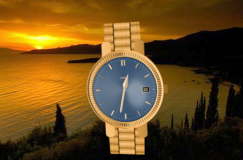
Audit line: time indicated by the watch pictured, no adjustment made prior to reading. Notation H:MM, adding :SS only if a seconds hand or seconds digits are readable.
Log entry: 12:32
